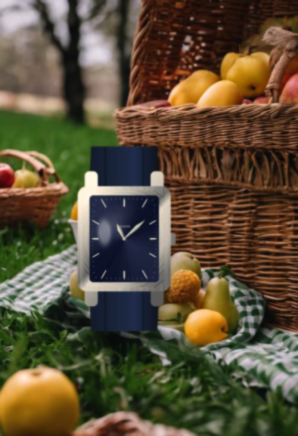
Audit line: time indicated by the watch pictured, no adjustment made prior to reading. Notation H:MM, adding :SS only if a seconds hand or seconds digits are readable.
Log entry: 11:08
